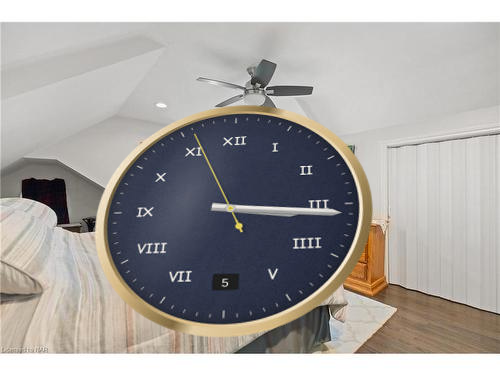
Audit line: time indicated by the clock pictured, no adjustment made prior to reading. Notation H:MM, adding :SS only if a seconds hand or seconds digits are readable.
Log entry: 3:15:56
